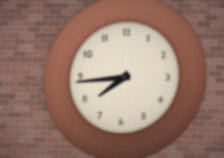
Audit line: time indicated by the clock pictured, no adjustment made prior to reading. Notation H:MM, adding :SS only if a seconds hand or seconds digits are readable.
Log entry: 7:44
